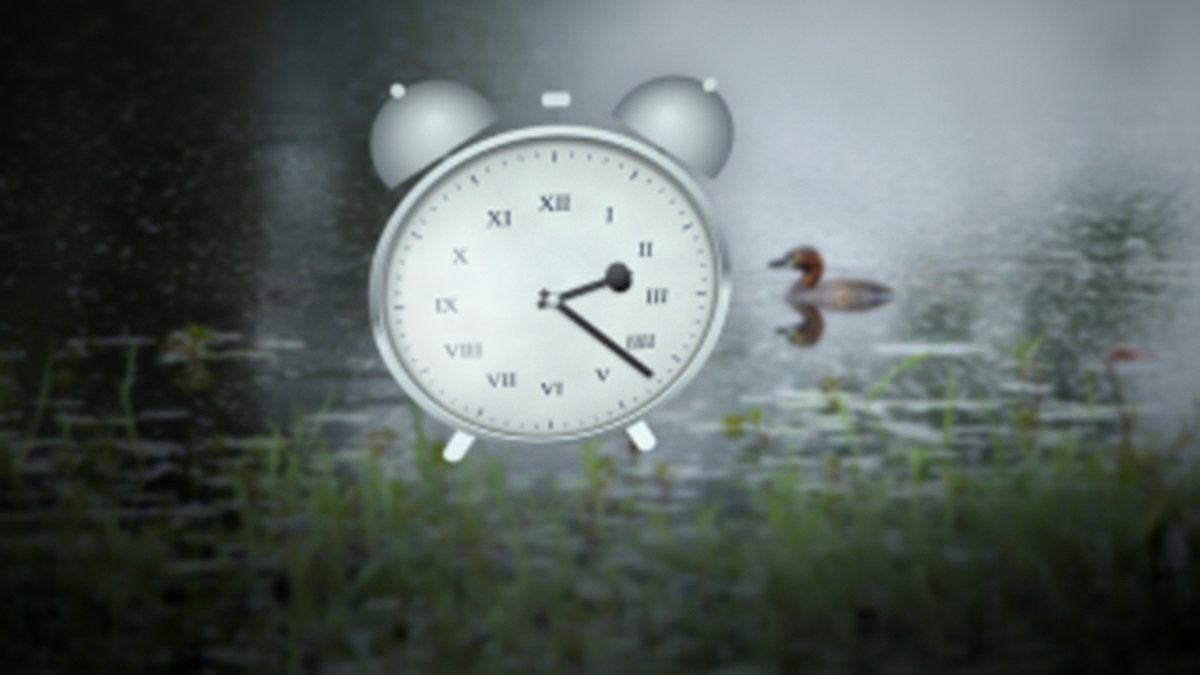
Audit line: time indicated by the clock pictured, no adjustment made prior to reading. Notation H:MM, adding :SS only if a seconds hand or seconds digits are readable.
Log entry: 2:22
